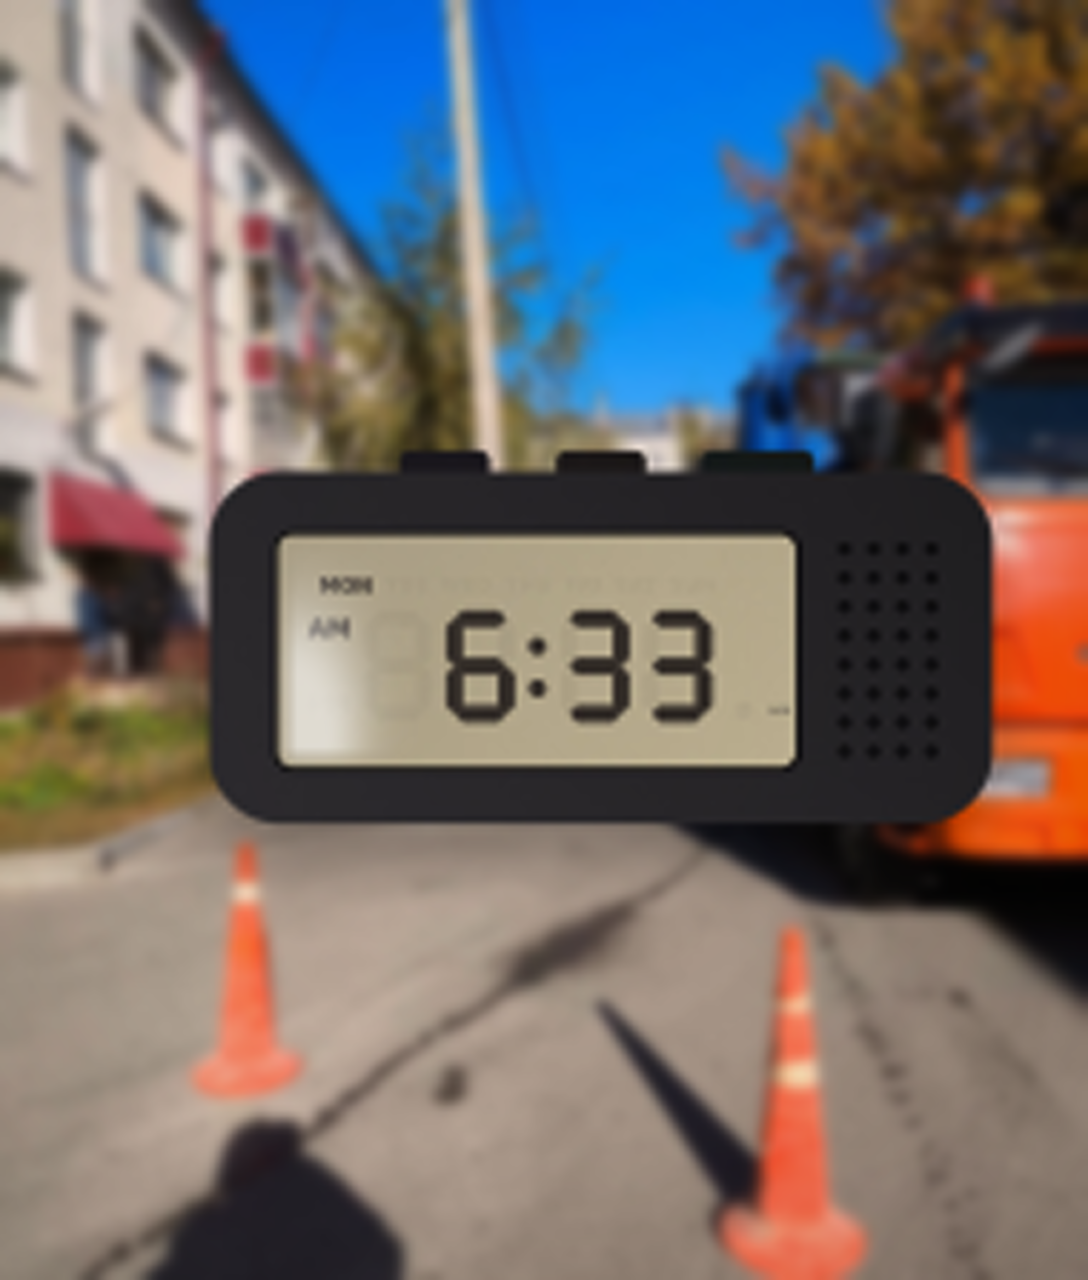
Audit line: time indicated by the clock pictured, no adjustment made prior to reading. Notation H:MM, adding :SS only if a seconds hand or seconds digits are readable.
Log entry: 6:33
